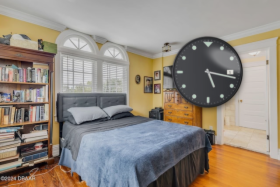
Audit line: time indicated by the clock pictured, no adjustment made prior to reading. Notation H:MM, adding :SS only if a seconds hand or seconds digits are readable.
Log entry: 5:17
